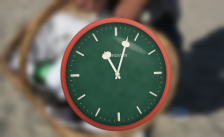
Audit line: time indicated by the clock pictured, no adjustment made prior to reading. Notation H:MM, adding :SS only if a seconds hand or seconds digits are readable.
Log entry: 11:03
